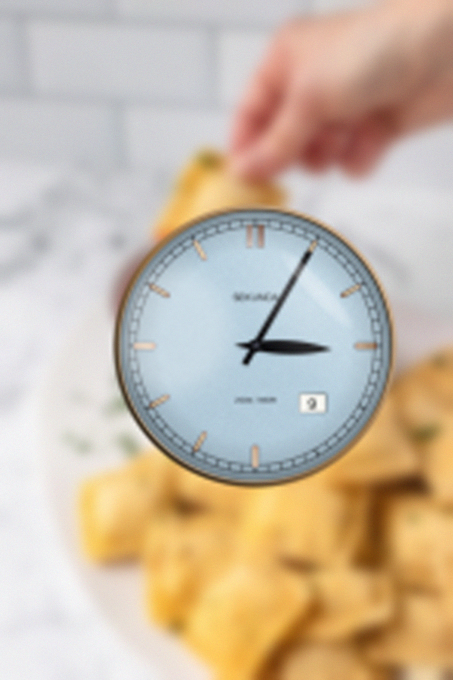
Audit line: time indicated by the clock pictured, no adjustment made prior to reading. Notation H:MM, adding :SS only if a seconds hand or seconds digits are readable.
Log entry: 3:05
